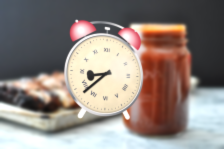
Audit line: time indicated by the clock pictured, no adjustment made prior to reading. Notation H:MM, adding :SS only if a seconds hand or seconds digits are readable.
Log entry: 8:38
